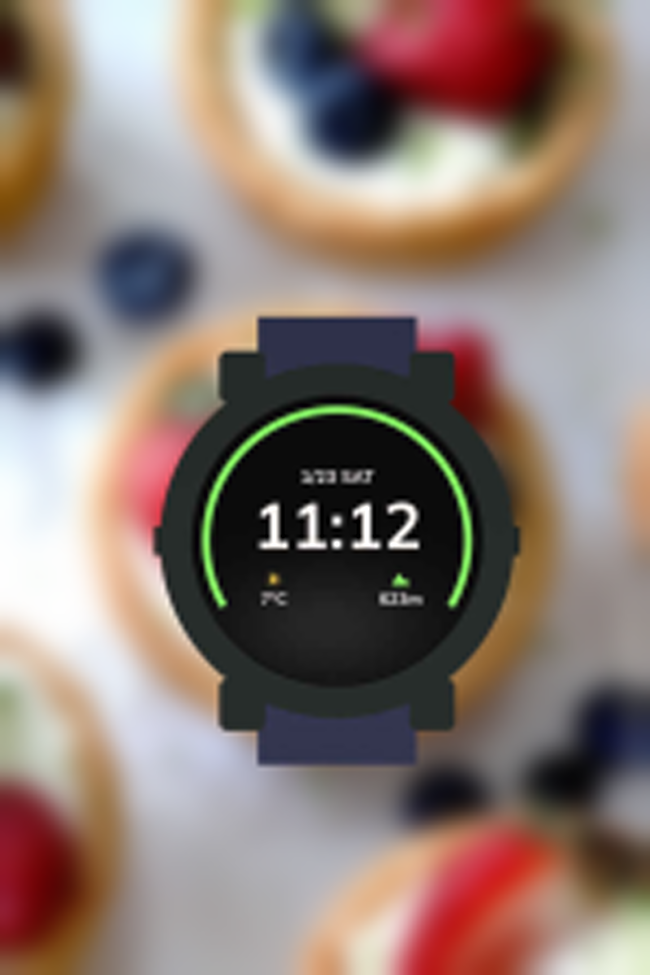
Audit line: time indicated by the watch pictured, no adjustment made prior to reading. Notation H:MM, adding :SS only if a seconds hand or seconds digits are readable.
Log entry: 11:12
